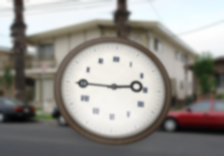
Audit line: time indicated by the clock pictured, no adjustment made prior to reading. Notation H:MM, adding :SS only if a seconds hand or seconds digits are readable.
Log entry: 2:45
